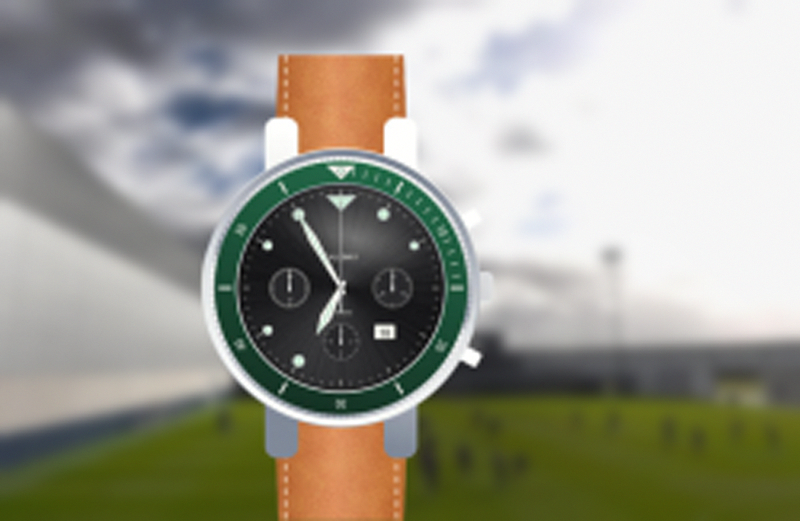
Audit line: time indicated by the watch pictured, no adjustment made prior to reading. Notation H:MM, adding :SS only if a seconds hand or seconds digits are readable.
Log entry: 6:55
